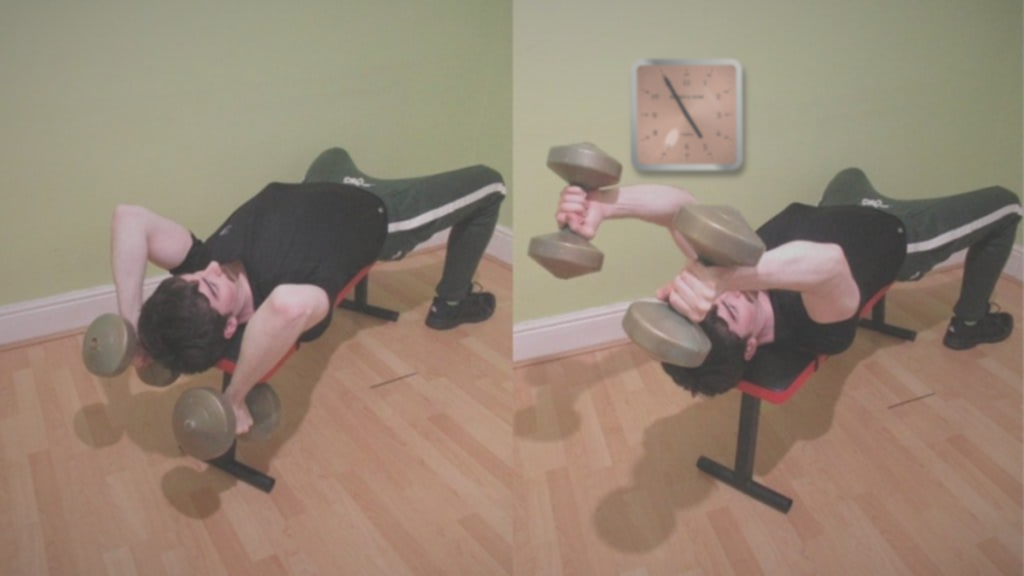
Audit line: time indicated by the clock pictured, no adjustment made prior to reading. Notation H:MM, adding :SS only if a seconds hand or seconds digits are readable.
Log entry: 4:55
